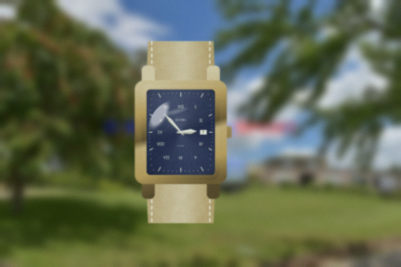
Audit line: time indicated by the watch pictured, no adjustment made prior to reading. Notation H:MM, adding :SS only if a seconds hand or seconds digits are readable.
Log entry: 2:53
